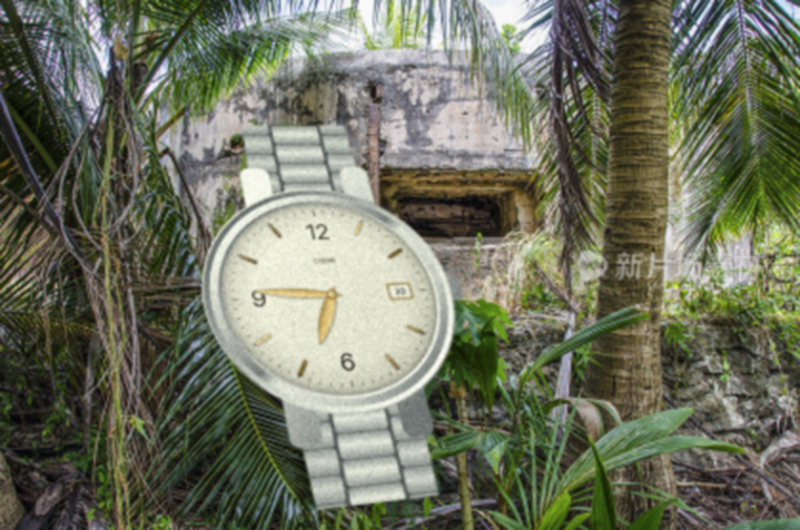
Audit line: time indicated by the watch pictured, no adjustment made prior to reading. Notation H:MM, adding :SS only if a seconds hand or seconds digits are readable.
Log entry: 6:46
